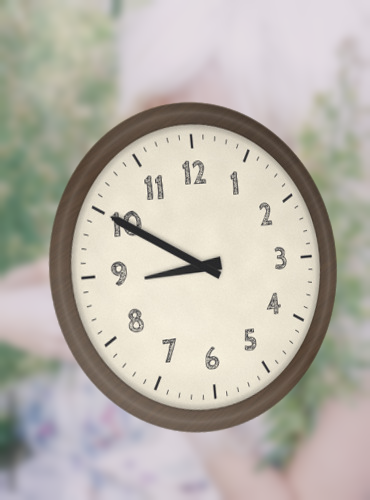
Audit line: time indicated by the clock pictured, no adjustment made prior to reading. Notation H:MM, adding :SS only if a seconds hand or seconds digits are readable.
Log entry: 8:50
